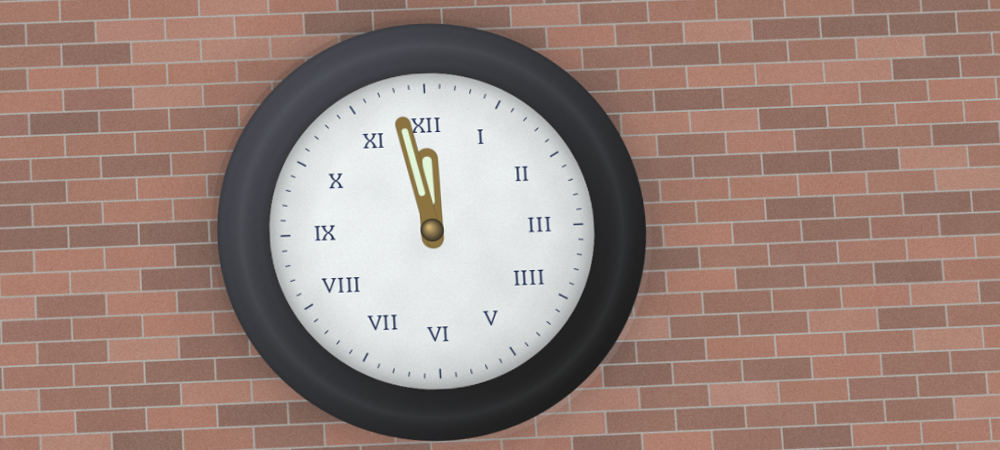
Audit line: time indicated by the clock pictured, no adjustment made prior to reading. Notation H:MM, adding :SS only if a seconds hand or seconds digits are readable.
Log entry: 11:58
